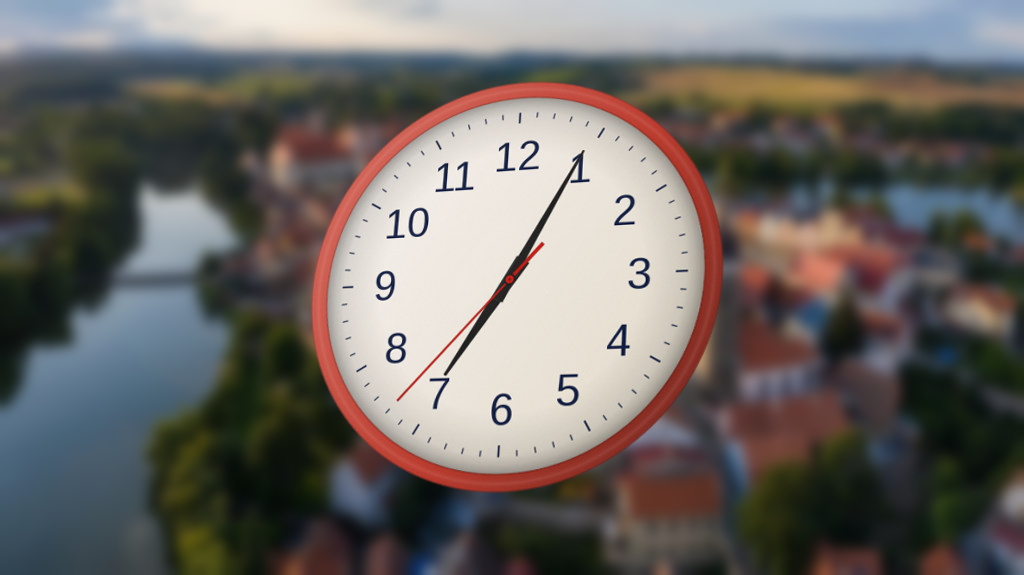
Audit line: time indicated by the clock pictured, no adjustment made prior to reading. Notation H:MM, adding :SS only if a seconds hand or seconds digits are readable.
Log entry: 7:04:37
